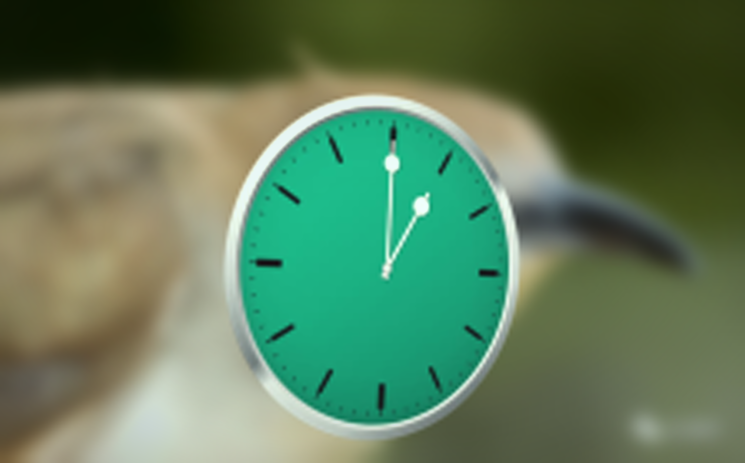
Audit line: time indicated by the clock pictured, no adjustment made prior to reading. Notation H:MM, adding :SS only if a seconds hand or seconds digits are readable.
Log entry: 1:00
